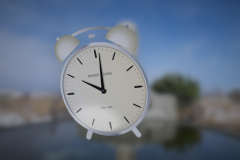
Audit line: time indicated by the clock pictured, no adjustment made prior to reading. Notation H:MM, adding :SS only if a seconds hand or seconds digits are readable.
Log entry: 10:01
